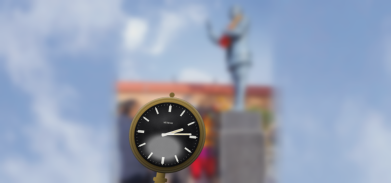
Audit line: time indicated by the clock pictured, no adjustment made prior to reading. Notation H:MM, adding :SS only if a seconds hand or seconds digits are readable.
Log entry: 2:14
